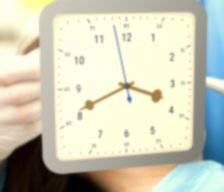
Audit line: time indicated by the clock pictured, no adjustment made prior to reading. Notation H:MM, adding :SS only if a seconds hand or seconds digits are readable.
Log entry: 3:40:58
